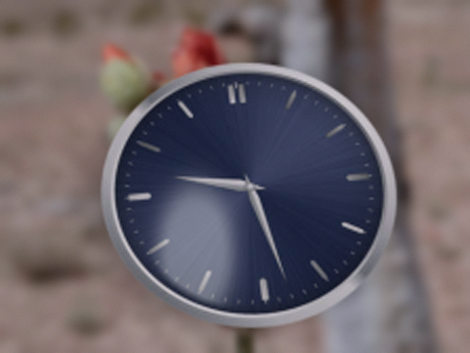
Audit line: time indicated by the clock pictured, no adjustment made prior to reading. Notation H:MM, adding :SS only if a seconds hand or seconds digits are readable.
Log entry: 9:28
